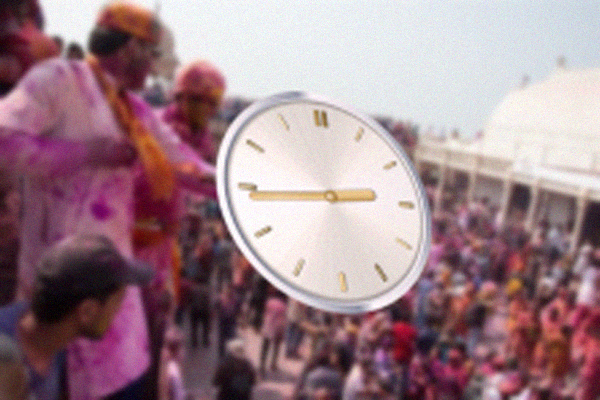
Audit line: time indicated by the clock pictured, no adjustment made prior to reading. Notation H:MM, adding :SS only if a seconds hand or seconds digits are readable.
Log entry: 2:44
